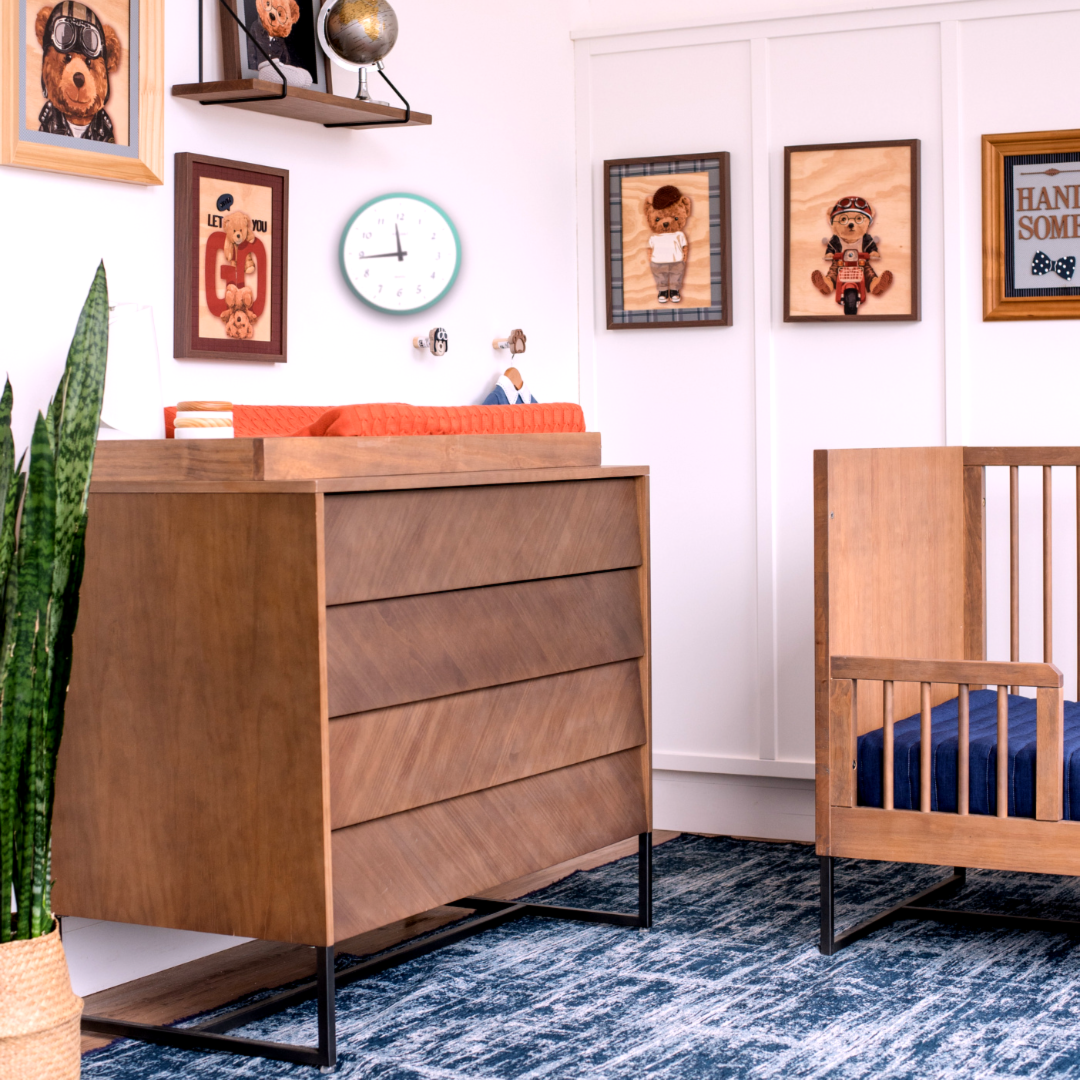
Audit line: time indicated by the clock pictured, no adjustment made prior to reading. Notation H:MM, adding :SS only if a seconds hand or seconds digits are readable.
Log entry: 11:44
